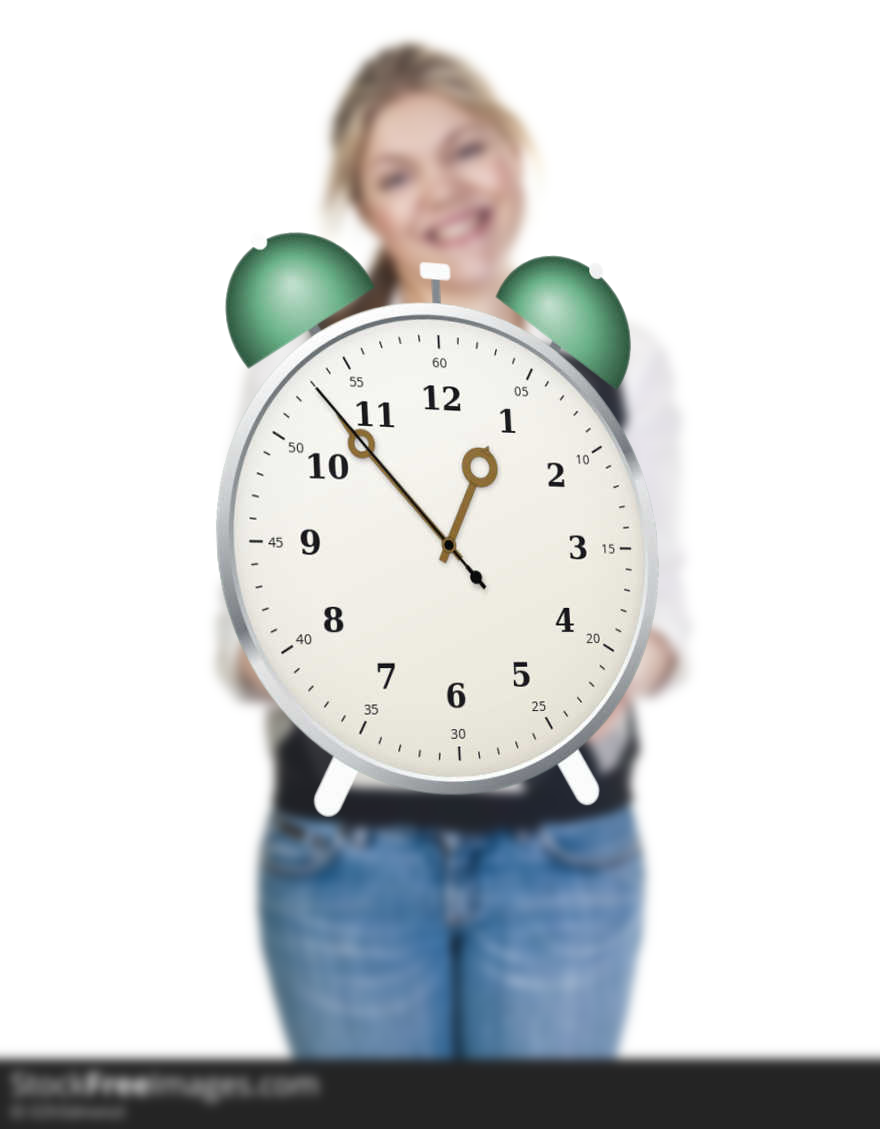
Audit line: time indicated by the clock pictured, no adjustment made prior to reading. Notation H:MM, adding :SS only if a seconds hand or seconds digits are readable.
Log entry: 12:52:53
